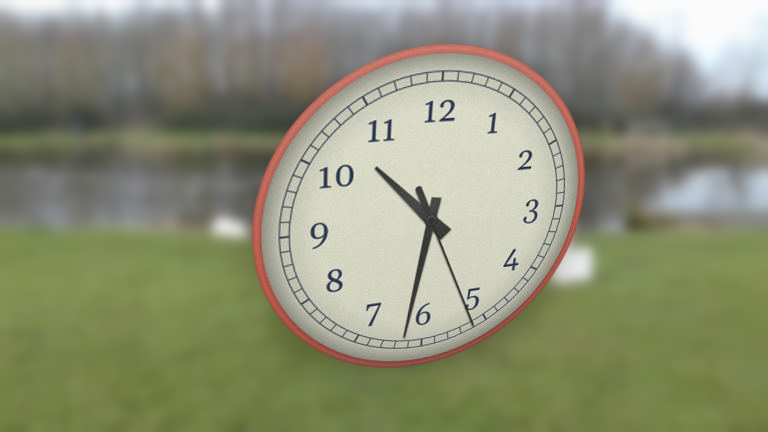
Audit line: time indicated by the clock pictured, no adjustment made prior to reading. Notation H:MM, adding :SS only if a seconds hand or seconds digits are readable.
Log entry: 10:31:26
